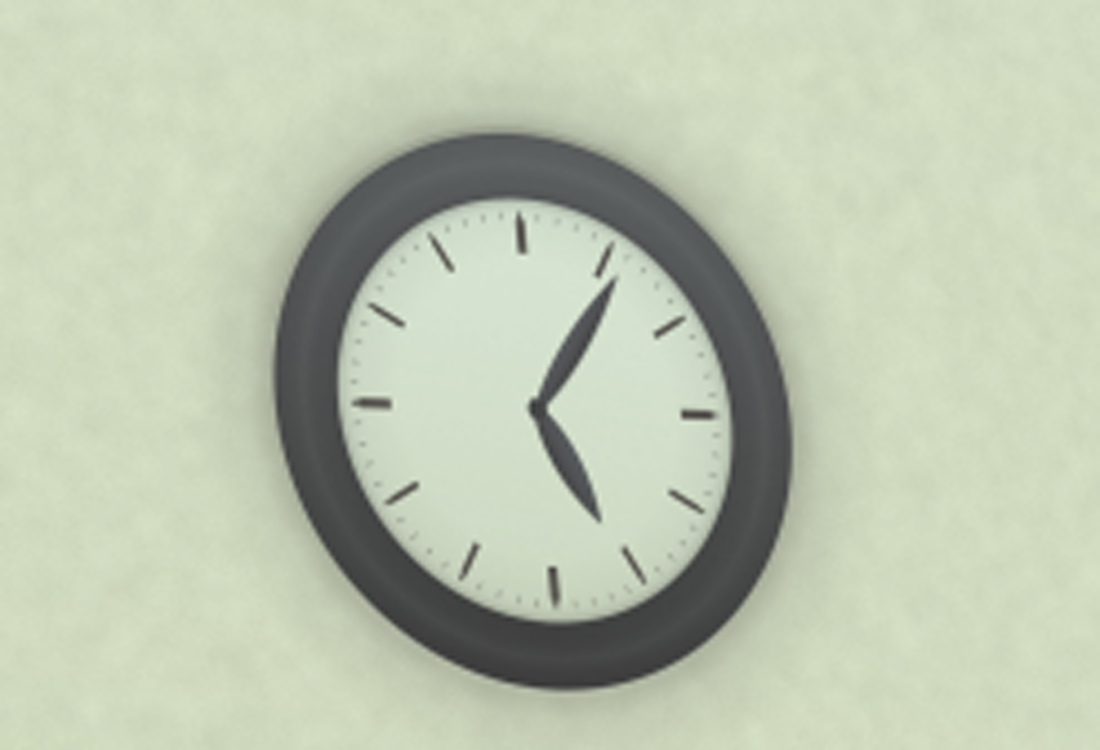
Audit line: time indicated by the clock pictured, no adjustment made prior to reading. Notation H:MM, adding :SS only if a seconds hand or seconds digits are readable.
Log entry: 5:06
